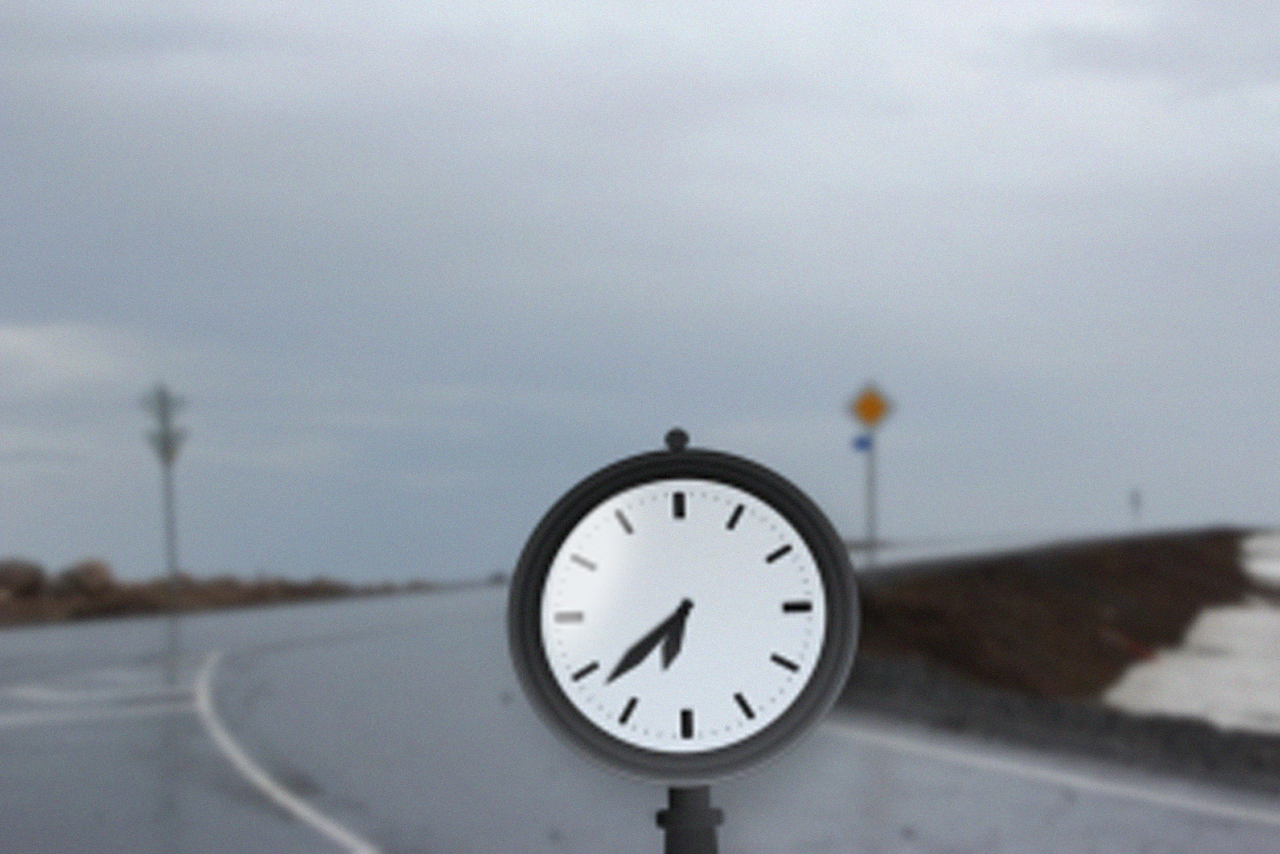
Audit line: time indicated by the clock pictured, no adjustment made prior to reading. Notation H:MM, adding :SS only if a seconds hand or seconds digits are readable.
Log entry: 6:38
